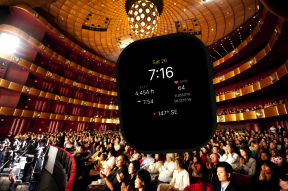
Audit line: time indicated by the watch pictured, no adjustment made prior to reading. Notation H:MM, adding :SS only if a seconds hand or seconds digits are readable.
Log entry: 7:16
